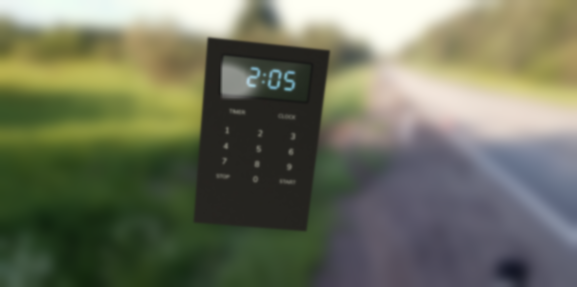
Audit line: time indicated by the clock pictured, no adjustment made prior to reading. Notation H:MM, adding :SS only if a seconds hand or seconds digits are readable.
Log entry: 2:05
